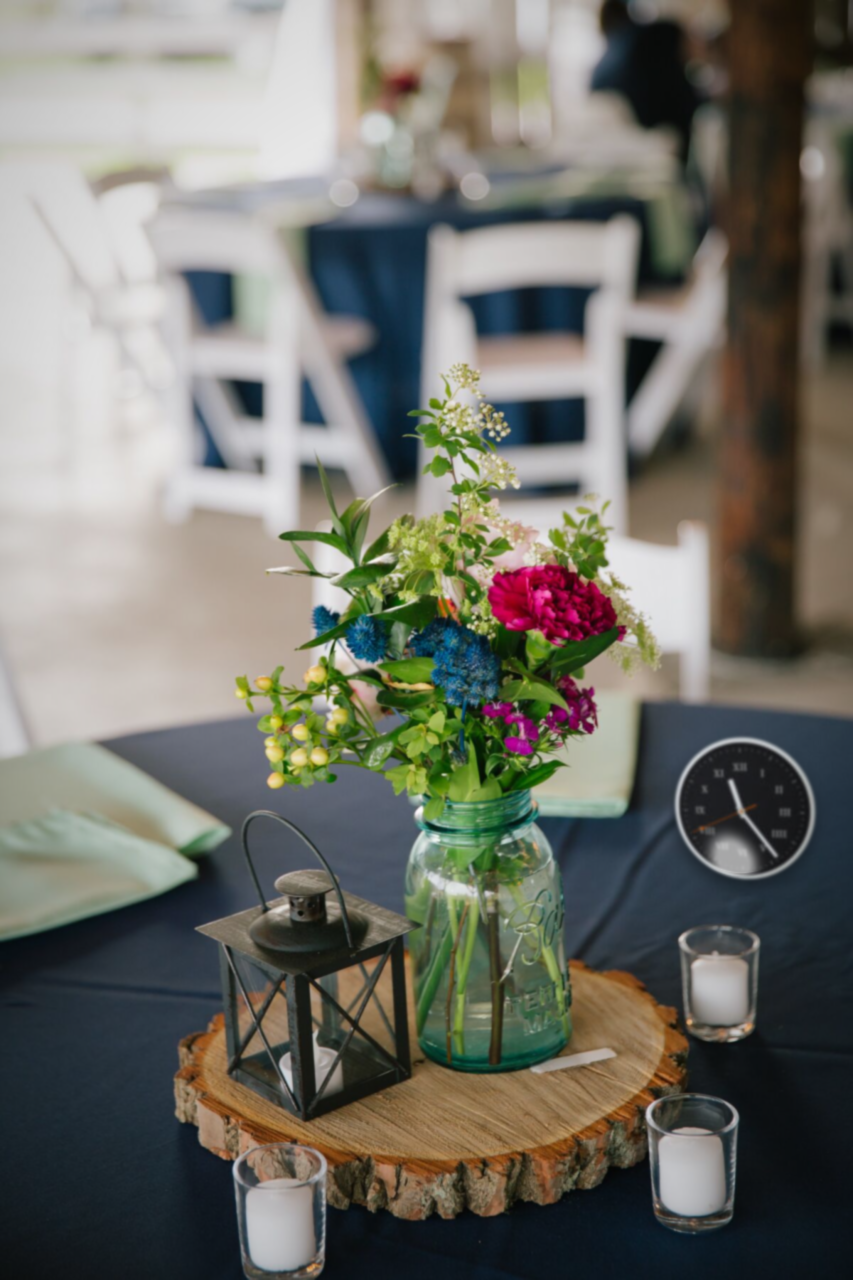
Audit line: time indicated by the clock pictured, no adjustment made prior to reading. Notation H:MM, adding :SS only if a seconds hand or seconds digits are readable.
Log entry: 11:23:41
